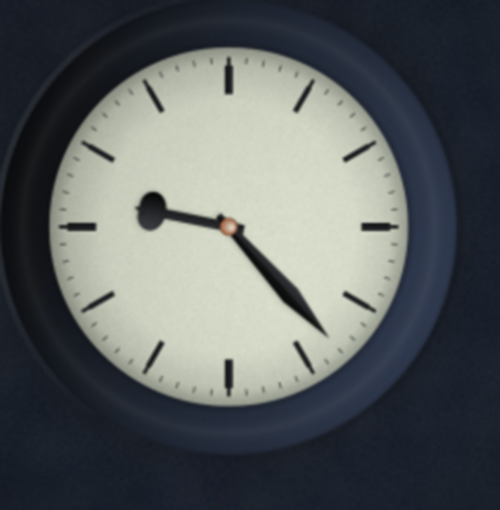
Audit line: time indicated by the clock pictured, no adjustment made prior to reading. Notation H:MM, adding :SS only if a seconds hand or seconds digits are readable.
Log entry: 9:23
